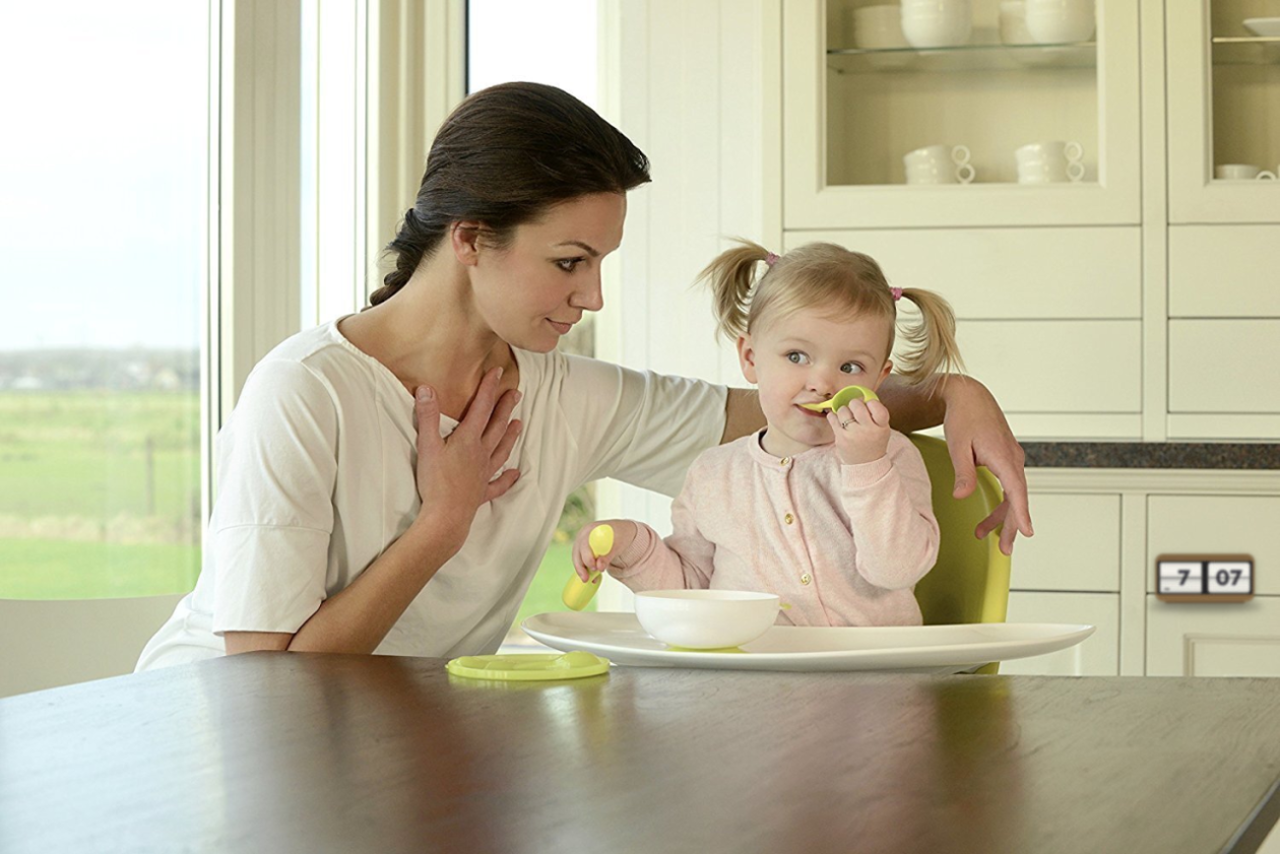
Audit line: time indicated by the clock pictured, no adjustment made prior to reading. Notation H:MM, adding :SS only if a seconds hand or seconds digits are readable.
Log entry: 7:07
